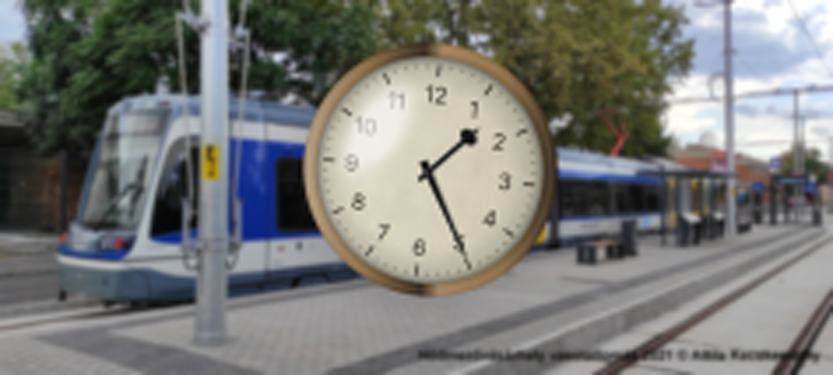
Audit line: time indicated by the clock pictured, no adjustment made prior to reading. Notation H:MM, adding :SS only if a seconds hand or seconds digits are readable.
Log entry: 1:25
